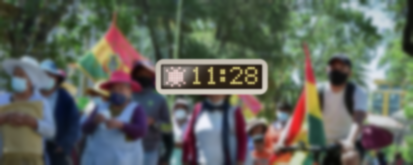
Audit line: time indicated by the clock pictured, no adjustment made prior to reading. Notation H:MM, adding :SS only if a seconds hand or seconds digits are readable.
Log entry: 11:28
